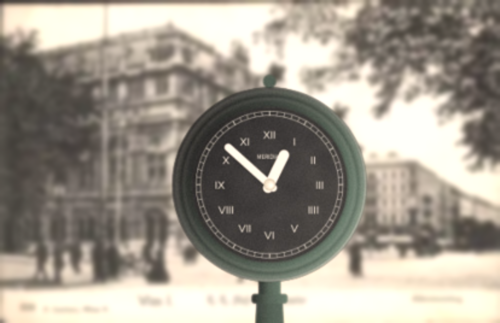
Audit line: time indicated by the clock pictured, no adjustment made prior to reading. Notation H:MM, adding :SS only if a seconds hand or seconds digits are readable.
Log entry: 12:52
